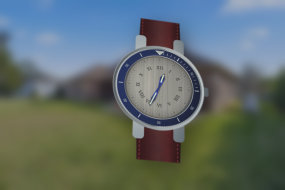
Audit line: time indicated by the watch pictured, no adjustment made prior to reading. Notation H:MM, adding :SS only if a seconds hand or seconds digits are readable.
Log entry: 12:34
